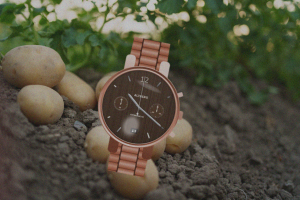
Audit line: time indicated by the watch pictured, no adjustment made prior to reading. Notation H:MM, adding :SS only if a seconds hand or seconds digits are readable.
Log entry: 10:20
